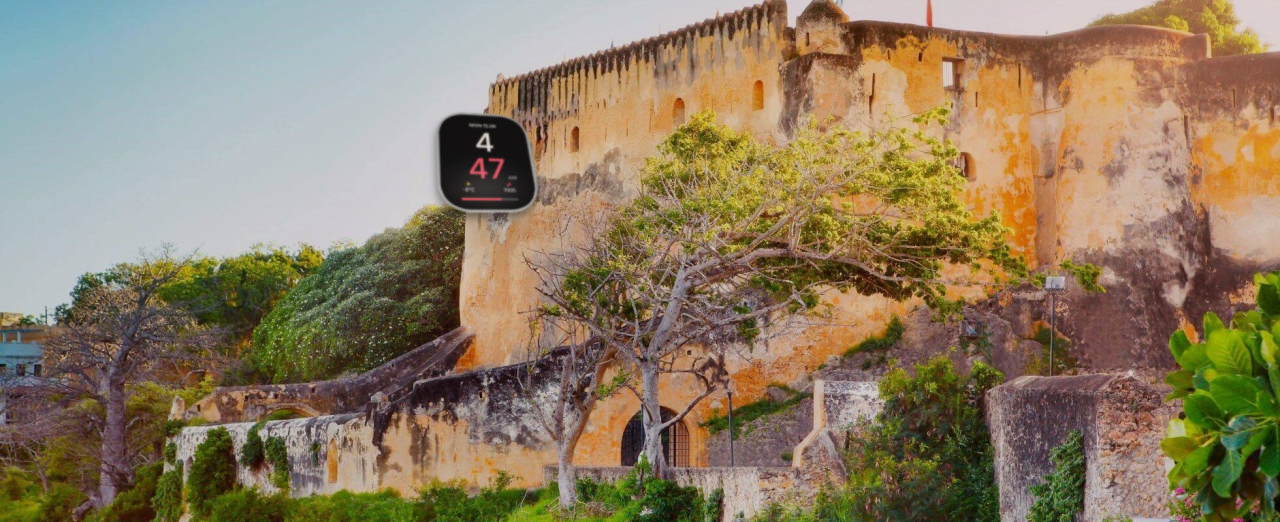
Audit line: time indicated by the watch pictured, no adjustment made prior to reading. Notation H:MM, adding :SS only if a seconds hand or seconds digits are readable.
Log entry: 4:47
